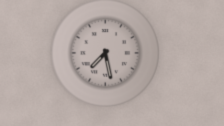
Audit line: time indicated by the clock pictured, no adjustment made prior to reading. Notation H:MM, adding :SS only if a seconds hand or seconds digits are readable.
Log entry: 7:28
